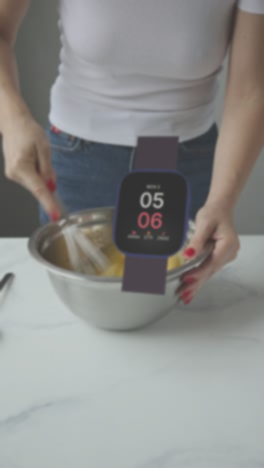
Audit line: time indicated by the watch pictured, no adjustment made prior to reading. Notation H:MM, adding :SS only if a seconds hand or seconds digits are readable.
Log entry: 5:06
